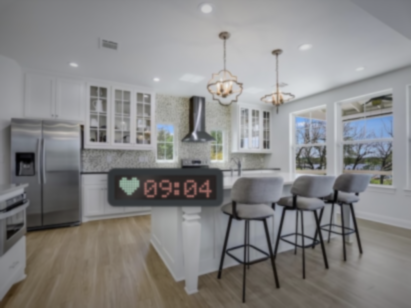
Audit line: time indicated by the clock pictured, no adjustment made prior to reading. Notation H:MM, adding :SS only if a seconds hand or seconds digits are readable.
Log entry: 9:04
